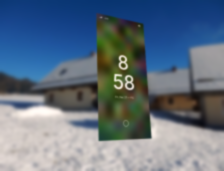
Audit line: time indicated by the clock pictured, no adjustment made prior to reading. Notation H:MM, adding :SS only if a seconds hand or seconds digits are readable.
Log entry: 8:58
